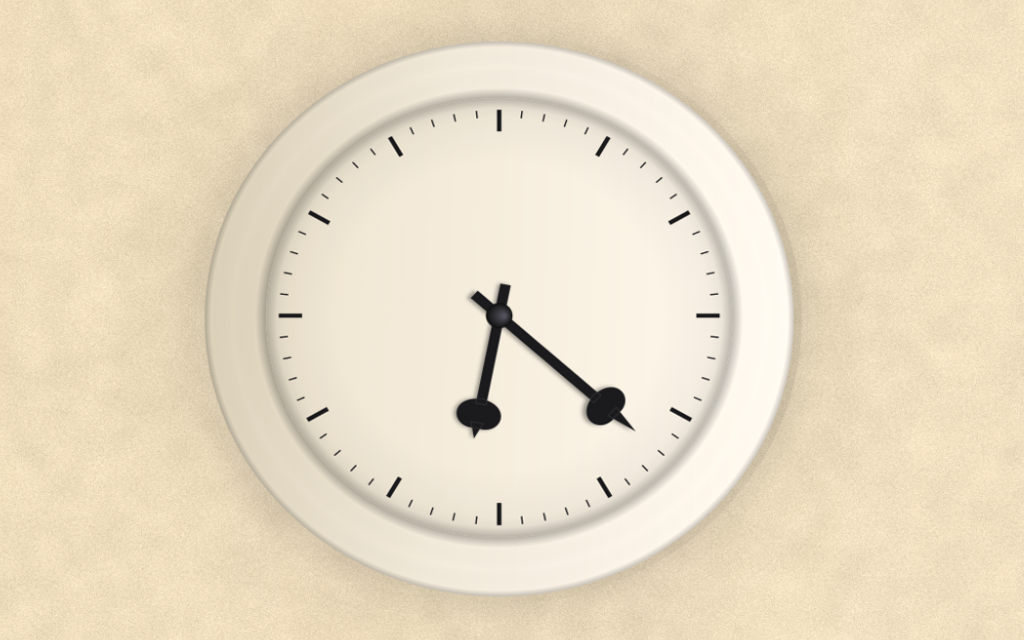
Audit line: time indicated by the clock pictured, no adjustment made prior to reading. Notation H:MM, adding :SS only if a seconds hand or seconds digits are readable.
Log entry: 6:22
